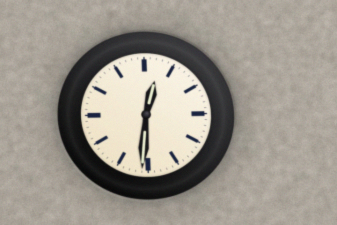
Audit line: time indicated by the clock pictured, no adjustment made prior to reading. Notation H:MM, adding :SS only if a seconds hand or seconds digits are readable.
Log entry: 12:31
